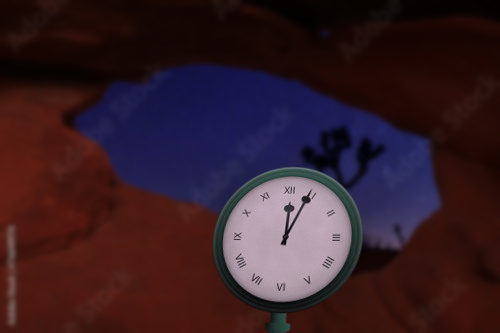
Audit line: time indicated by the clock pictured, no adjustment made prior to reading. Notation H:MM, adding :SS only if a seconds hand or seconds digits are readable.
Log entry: 12:04
